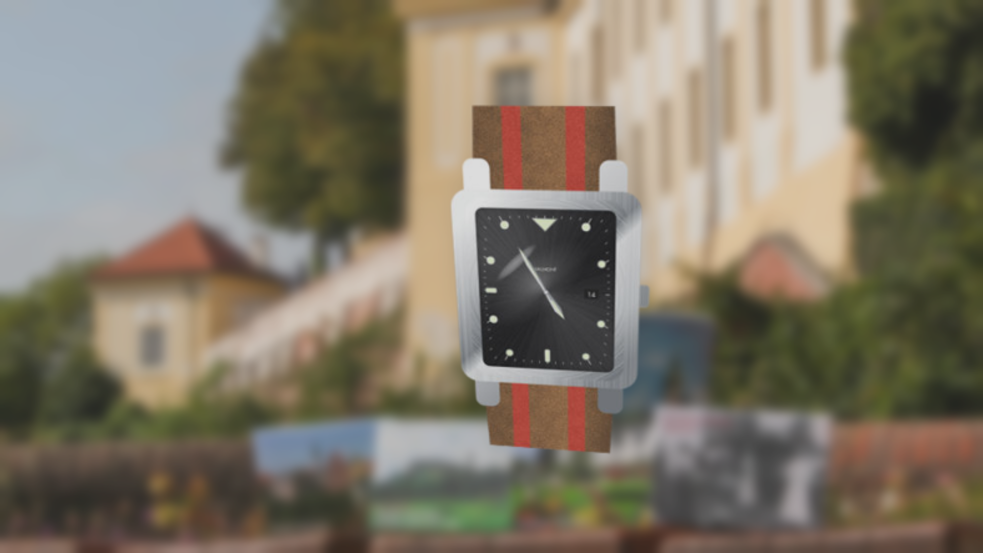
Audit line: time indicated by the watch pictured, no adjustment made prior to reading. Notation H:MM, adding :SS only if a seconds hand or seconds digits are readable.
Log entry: 4:55
